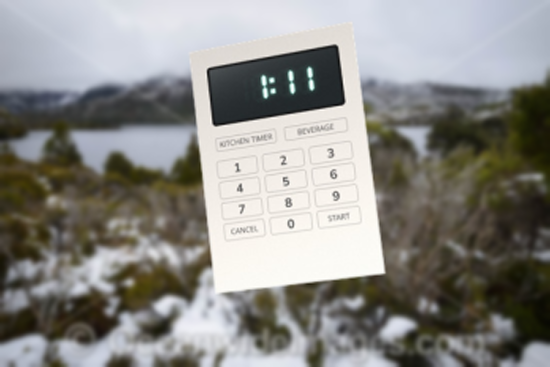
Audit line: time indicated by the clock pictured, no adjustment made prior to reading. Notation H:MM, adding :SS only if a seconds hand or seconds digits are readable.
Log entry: 1:11
